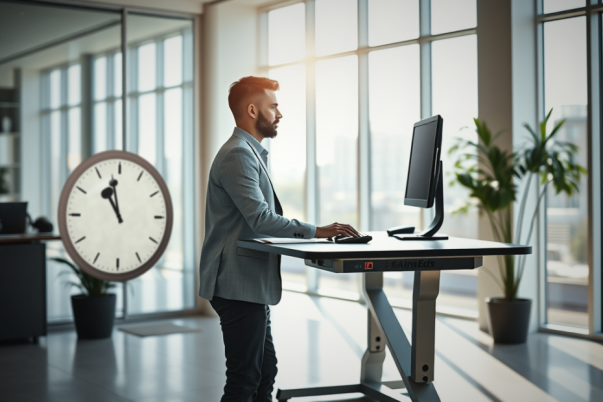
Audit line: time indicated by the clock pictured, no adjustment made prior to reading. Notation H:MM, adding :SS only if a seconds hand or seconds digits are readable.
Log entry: 10:58
